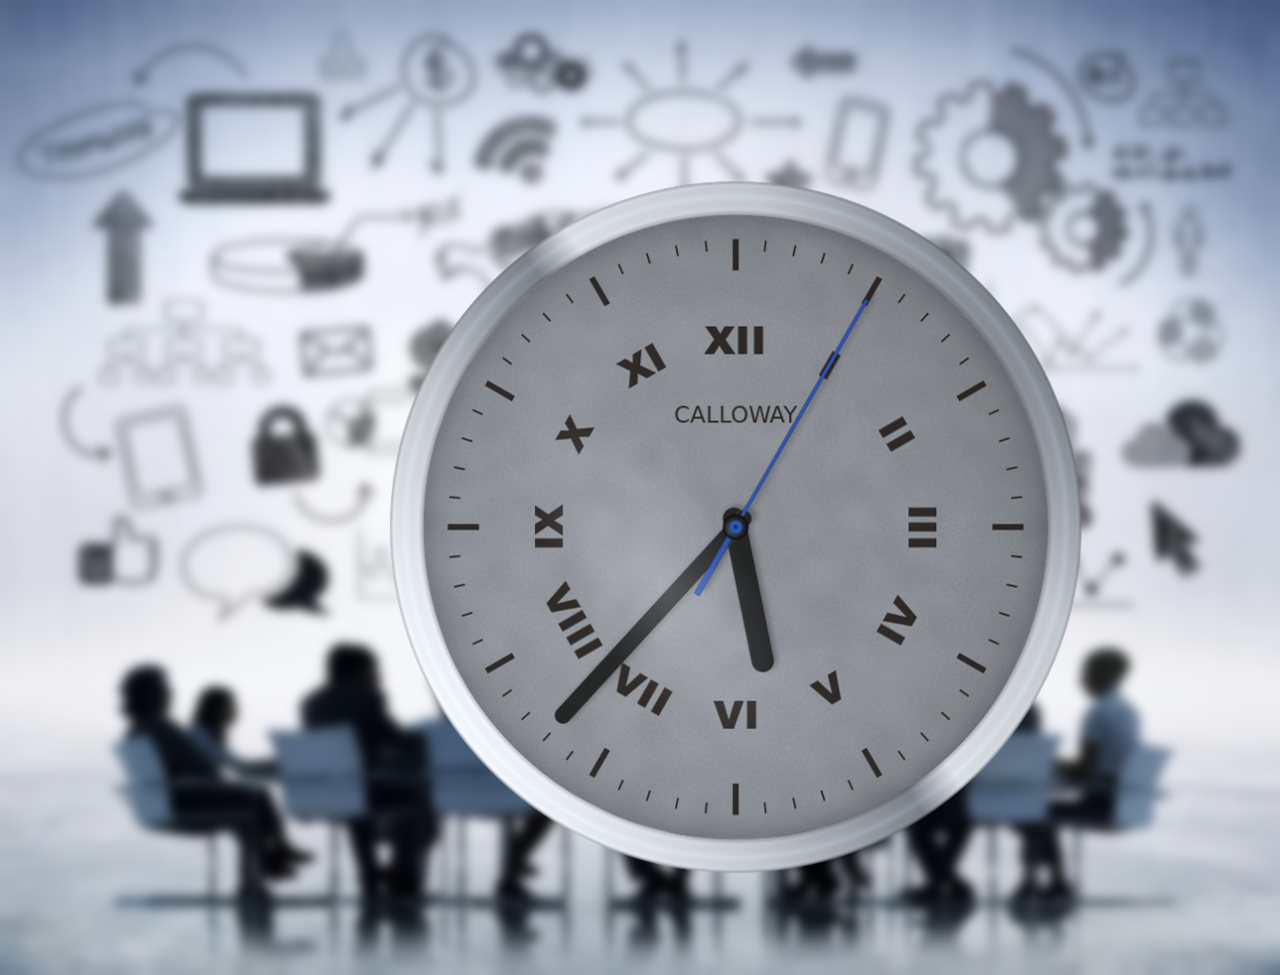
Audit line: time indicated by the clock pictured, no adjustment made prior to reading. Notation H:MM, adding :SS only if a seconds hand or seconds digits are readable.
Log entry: 5:37:05
